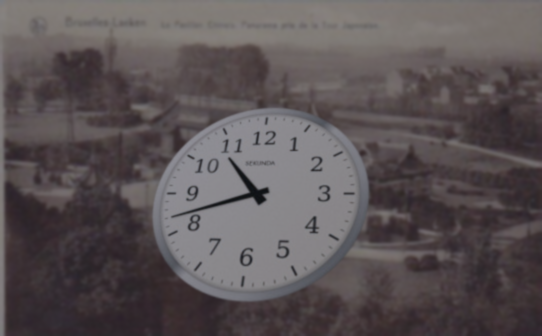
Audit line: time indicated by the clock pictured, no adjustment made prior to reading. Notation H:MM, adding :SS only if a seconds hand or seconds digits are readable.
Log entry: 10:42
